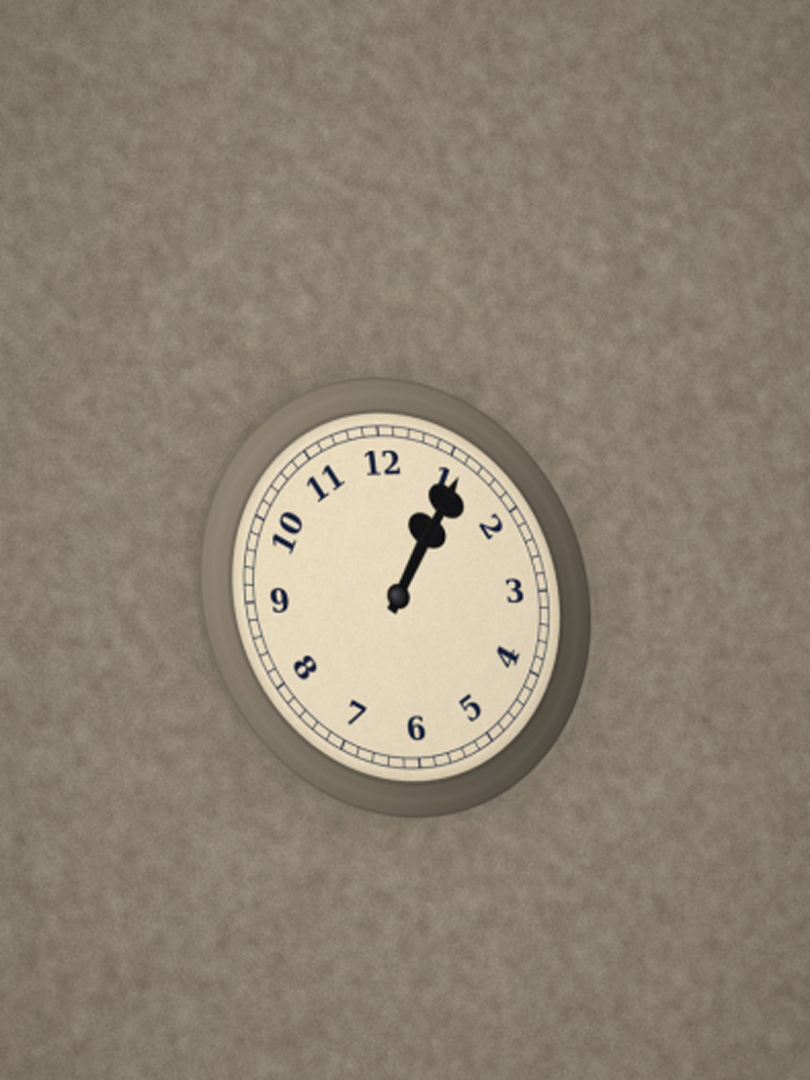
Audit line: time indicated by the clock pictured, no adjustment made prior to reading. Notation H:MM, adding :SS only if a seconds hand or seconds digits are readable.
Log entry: 1:06
